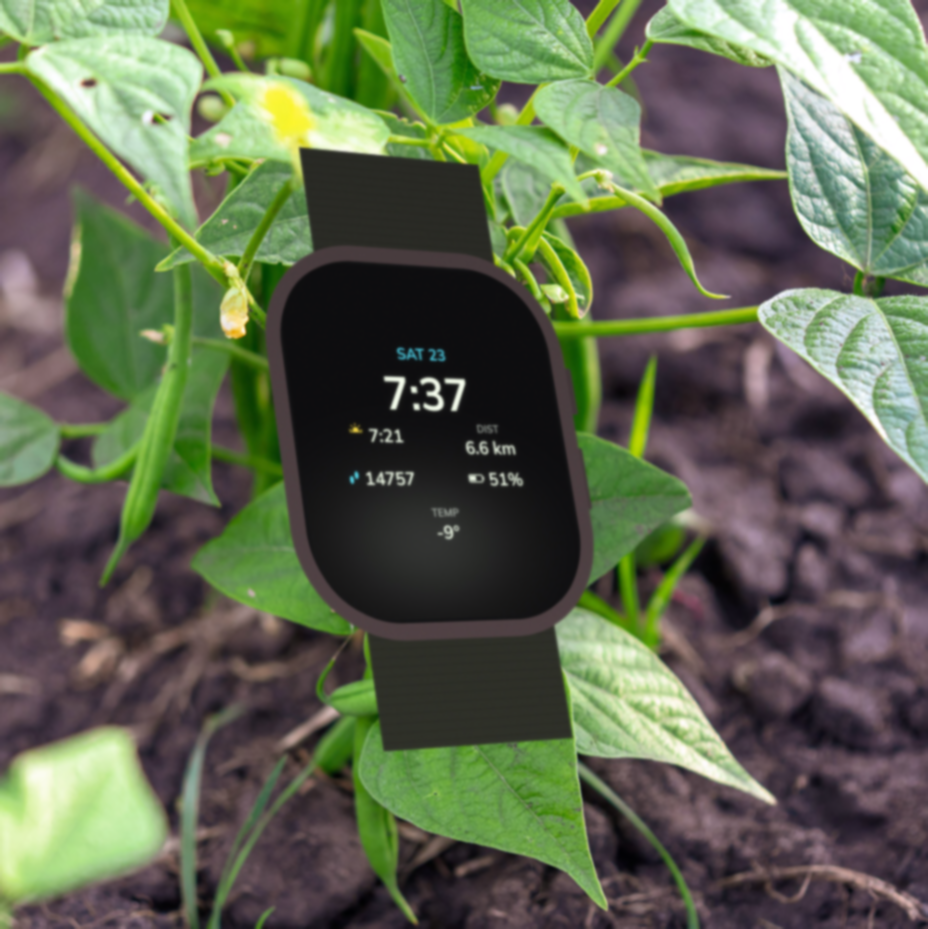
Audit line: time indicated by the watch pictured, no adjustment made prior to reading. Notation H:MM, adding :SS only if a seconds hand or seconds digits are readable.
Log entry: 7:37
